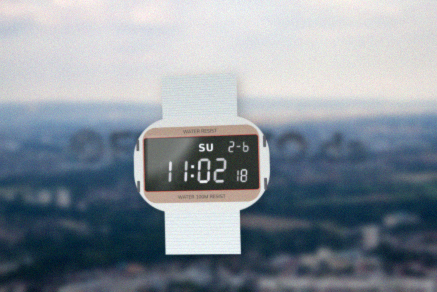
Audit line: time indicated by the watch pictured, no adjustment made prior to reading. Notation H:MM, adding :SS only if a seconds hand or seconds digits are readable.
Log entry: 11:02:18
